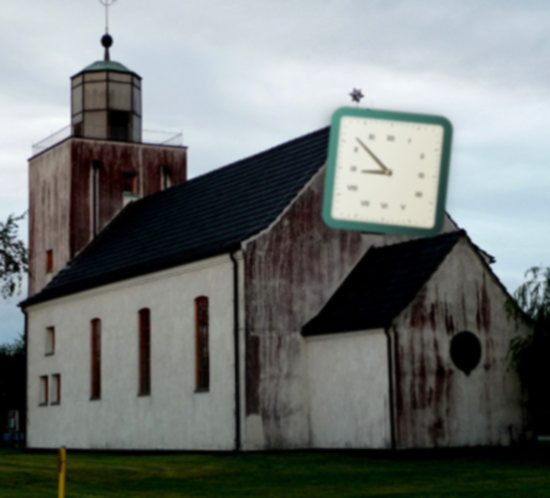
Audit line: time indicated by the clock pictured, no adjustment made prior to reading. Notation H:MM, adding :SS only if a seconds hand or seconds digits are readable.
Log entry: 8:52
